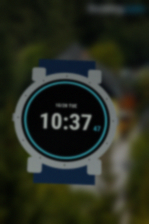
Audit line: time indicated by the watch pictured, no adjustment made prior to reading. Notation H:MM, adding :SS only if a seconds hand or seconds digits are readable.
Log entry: 10:37
